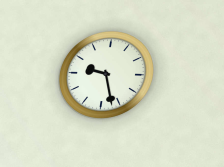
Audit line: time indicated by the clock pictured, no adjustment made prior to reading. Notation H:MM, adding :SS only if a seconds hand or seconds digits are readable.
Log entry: 9:27
